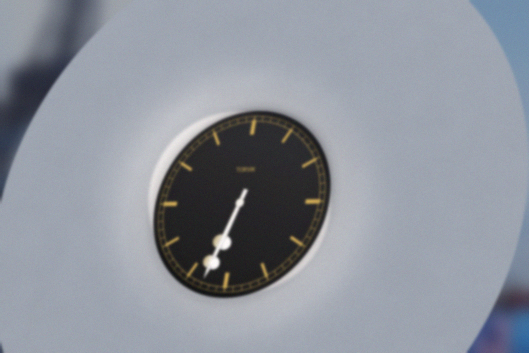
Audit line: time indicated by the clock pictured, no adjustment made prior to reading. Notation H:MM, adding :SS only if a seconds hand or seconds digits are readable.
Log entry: 6:33
